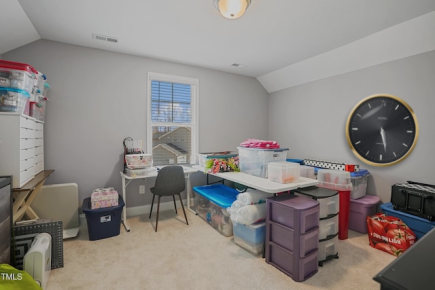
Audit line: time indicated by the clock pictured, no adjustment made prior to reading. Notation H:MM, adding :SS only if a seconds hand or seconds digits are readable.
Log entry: 5:28
